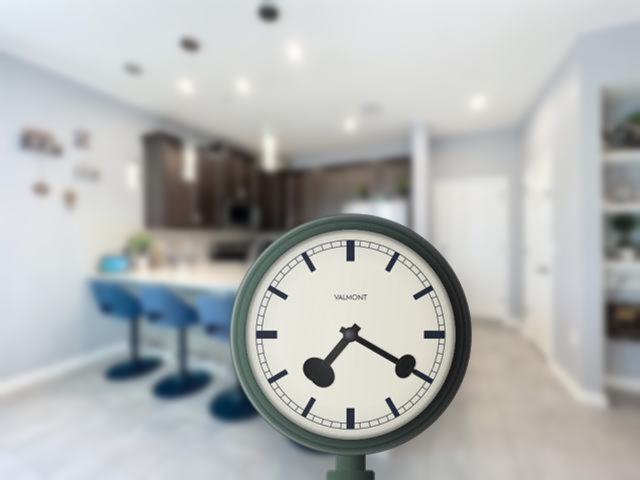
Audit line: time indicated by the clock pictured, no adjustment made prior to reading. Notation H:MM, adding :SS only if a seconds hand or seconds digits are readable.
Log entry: 7:20
